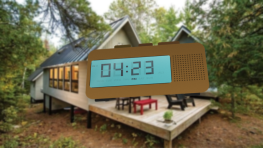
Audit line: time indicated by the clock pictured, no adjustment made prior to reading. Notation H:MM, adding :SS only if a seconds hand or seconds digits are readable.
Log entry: 4:23
